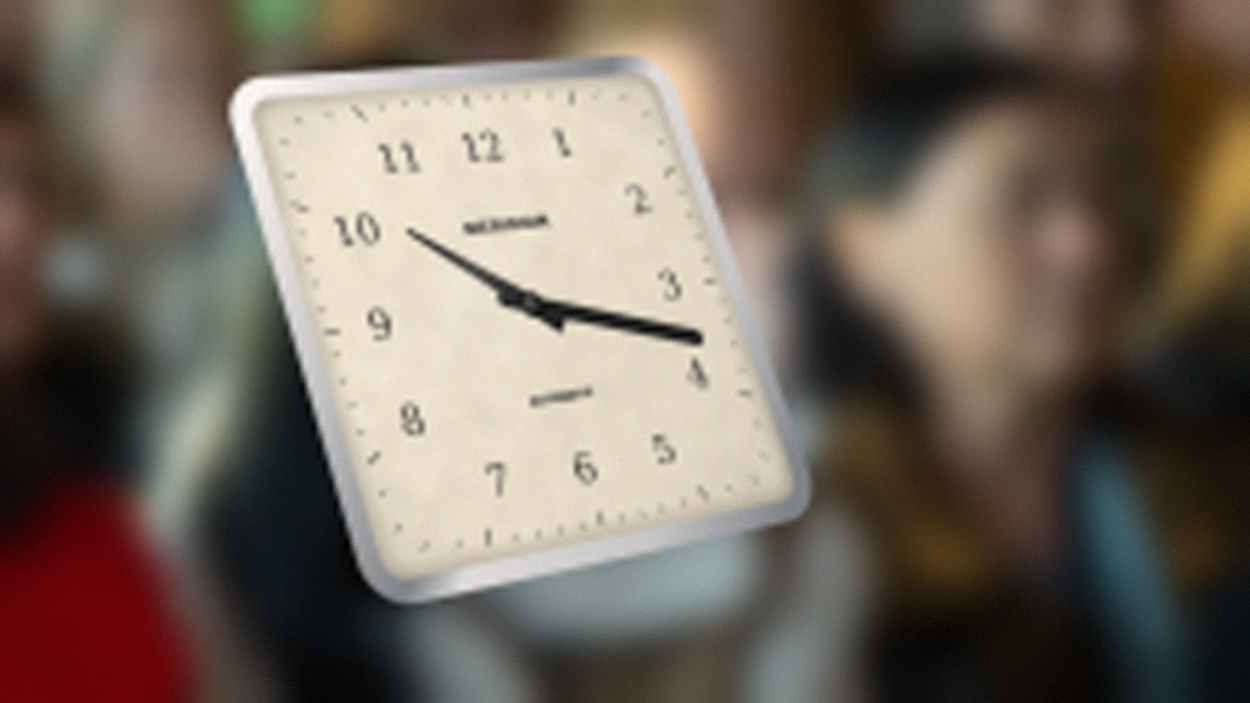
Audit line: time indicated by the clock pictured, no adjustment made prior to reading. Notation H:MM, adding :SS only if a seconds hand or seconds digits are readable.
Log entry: 10:18
